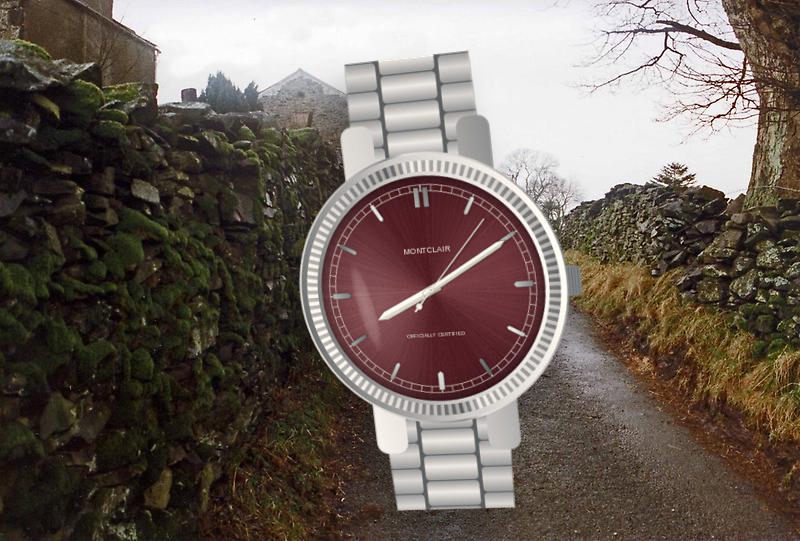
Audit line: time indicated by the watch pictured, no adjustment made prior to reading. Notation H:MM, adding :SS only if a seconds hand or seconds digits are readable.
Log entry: 8:10:07
